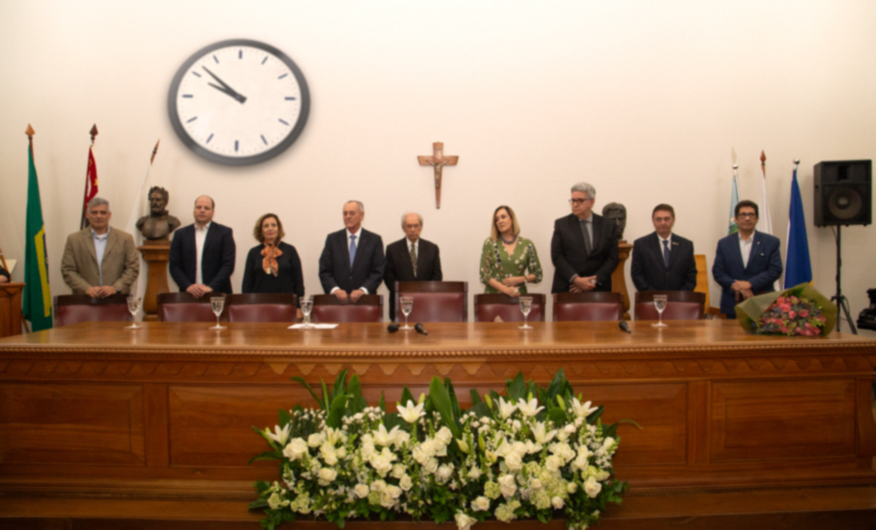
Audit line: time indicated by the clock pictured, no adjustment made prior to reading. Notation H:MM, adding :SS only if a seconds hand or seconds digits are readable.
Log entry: 9:52
